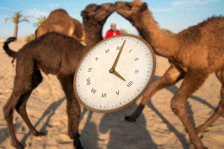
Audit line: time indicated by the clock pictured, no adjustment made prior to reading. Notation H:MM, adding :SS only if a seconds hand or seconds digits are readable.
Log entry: 4:01
